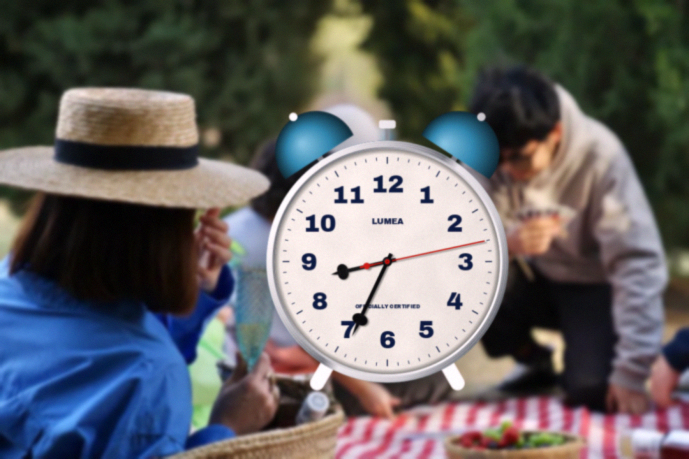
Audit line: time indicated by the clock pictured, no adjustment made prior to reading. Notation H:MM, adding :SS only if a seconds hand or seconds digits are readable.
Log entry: 8:34:13
